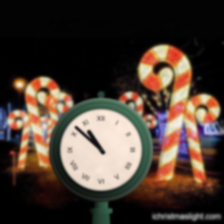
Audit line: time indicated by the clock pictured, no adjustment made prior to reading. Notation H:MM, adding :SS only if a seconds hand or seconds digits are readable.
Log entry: 10:52
